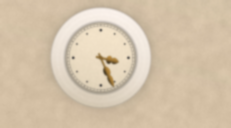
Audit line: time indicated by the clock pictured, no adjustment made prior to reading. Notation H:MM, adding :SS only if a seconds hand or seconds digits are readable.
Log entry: 3:26
